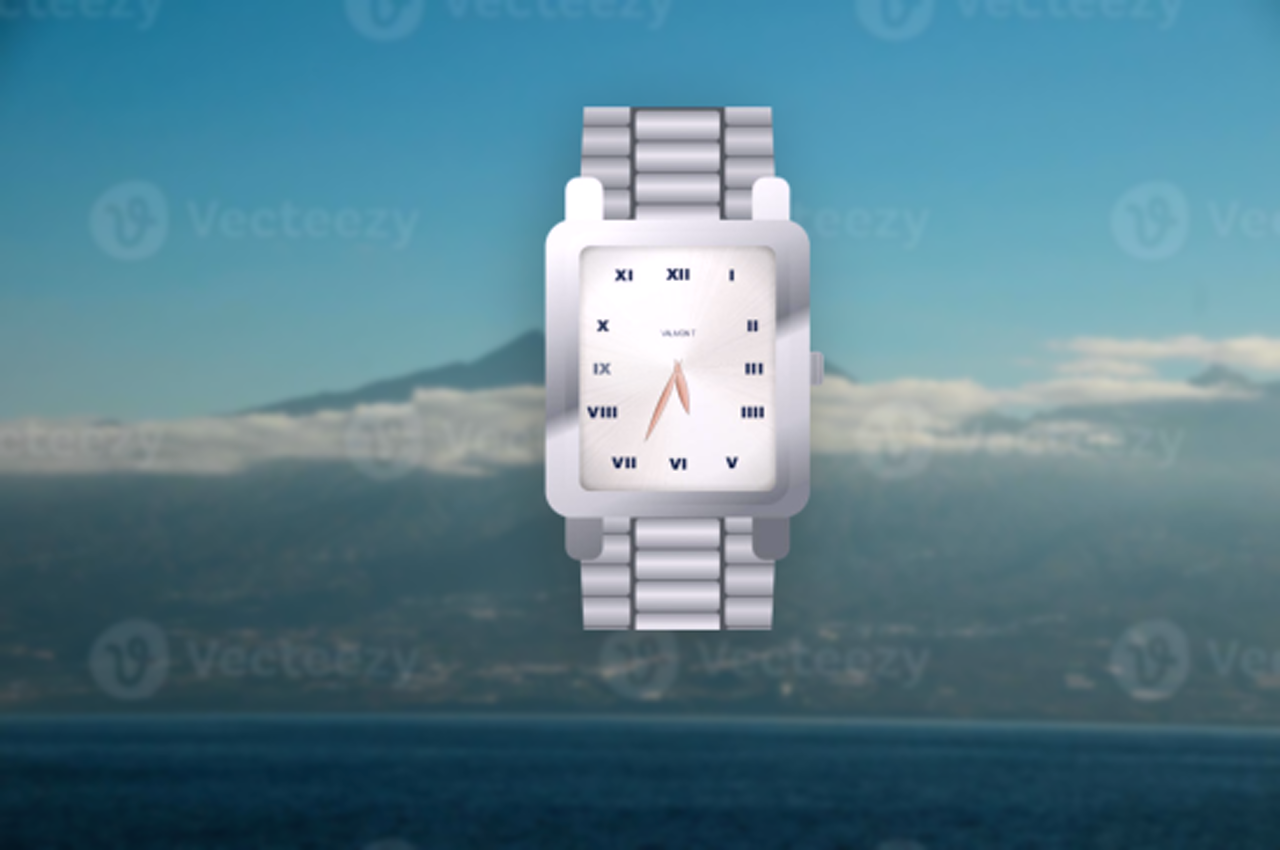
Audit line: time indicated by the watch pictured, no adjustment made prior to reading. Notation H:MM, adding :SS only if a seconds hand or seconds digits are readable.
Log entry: 5:34
